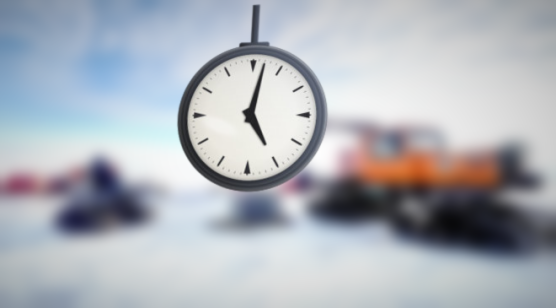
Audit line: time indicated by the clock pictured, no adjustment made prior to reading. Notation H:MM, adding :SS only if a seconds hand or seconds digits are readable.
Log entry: 5:02
